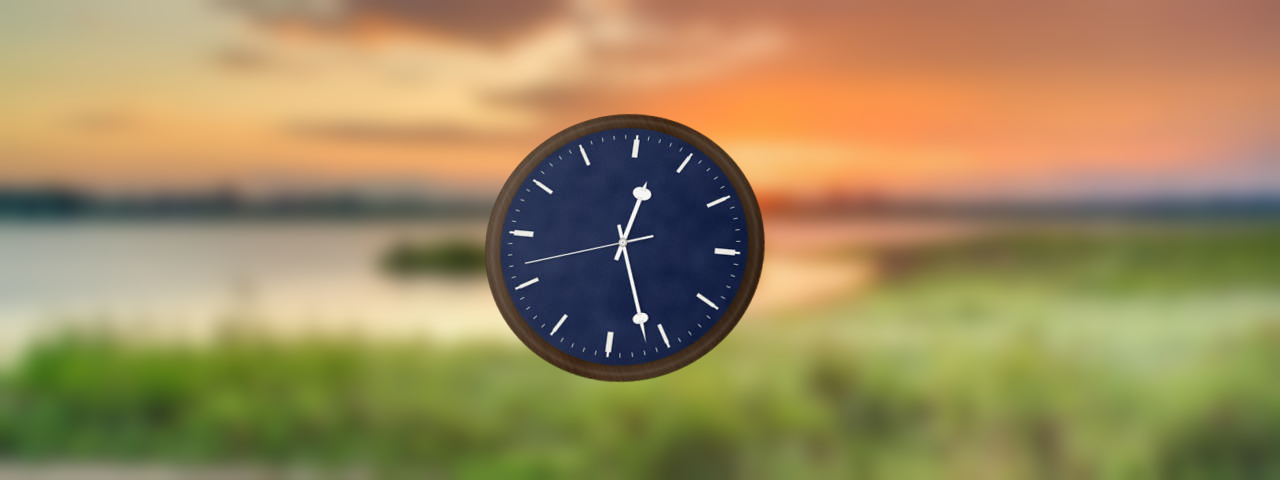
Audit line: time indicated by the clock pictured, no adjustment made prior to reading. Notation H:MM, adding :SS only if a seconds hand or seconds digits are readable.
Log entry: 12:26:42
